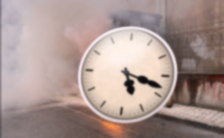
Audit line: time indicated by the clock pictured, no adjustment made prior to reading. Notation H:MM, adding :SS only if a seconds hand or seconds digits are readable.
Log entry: 5:18
